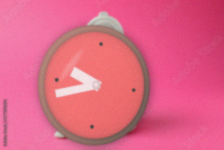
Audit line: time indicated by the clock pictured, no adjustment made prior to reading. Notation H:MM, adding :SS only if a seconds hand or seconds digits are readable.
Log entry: 9:42
